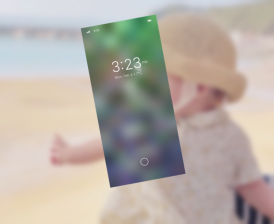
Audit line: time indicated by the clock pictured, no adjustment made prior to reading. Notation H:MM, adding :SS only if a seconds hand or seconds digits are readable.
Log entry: 3:23
